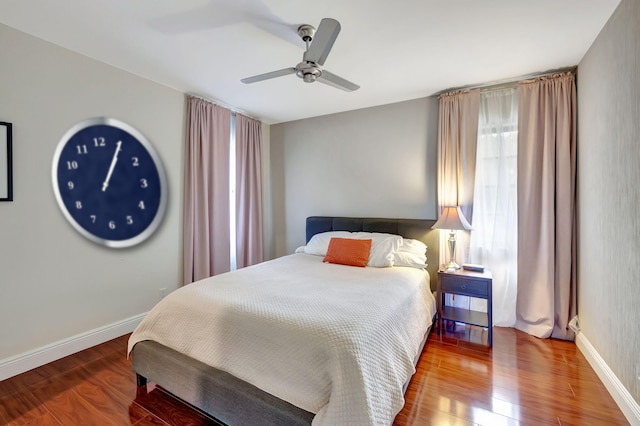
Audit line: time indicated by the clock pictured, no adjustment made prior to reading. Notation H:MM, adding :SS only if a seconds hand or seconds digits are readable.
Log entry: 1:05
